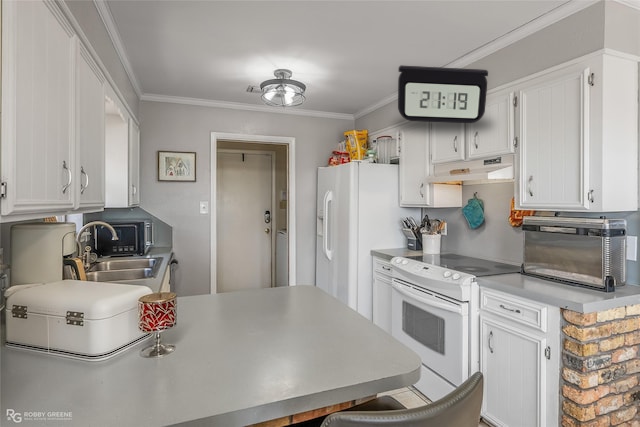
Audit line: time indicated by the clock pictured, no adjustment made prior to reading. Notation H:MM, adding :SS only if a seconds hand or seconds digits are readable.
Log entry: 21:19
